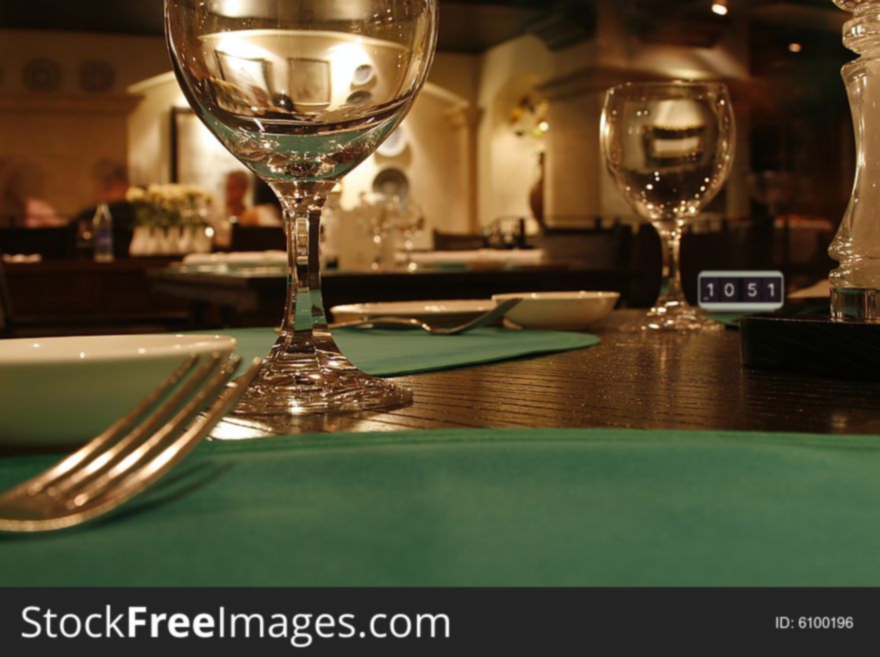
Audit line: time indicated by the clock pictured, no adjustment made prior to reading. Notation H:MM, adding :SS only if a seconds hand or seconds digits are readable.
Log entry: 10:51
